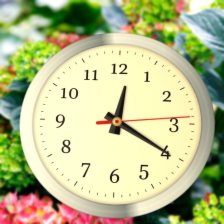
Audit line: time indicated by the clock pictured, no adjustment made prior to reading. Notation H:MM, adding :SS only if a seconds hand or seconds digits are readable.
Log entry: 12:20:14
